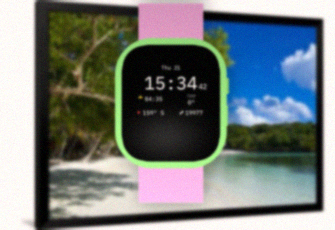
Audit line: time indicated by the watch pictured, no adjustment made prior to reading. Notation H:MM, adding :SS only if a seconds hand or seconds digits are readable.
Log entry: 15:34
